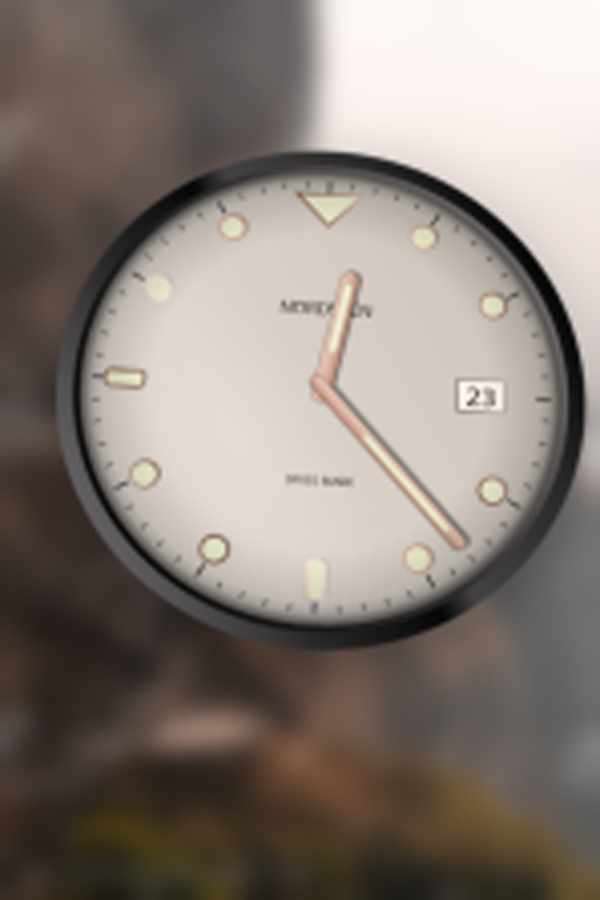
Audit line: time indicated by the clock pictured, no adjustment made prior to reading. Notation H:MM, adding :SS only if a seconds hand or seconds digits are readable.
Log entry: 12:23
